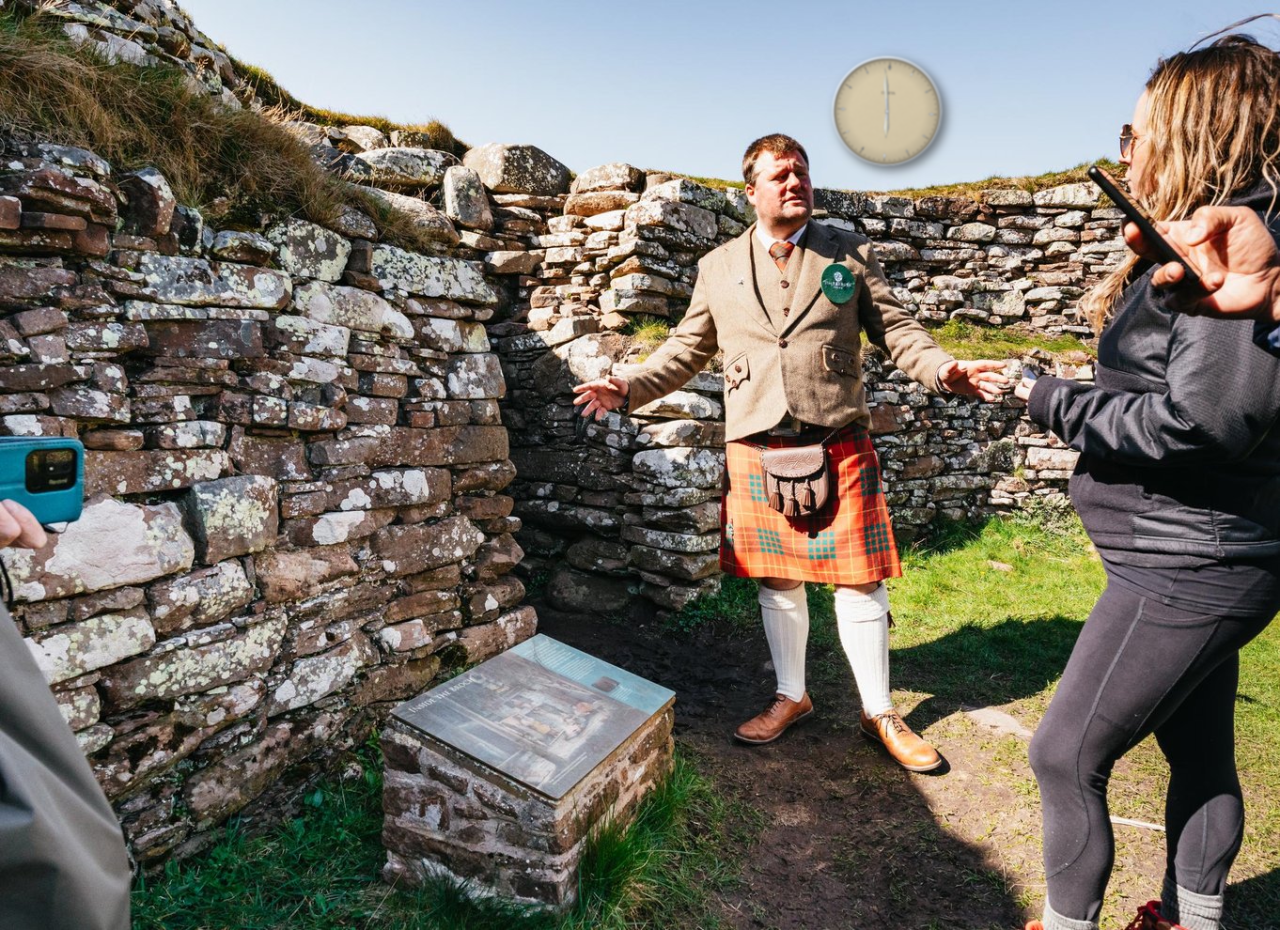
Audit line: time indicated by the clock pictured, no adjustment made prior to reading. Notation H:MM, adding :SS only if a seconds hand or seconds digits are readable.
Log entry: 5:59
